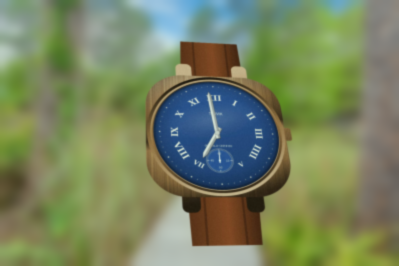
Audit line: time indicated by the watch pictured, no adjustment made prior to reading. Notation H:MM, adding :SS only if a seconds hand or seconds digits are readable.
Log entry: 6:59
